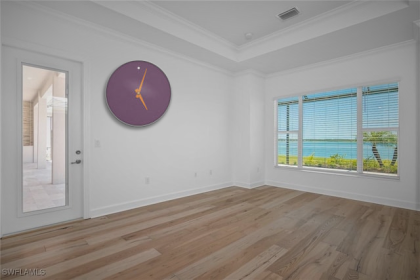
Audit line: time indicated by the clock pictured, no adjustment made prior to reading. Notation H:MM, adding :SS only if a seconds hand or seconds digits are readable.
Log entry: 5:03
